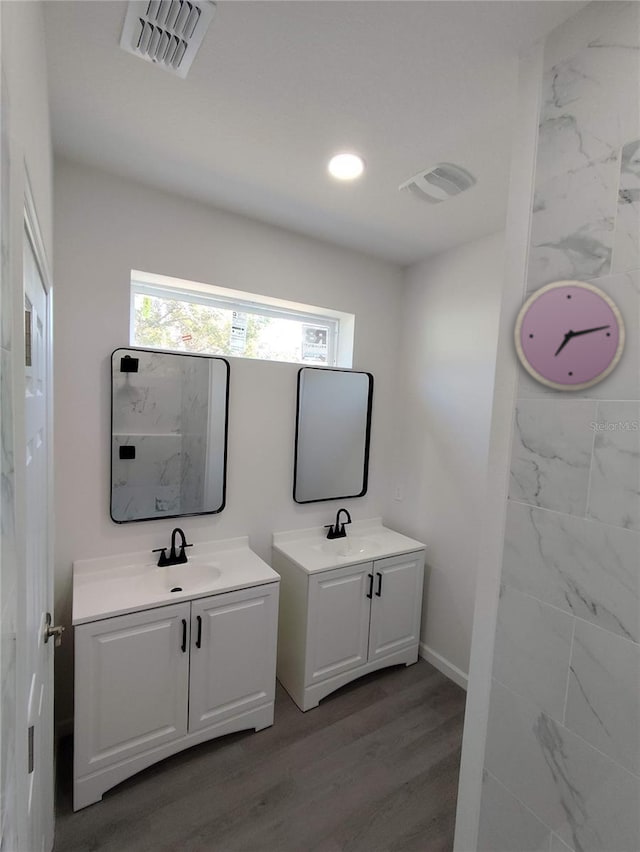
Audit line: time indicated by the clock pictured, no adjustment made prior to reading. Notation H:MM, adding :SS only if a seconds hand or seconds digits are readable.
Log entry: 7:13
